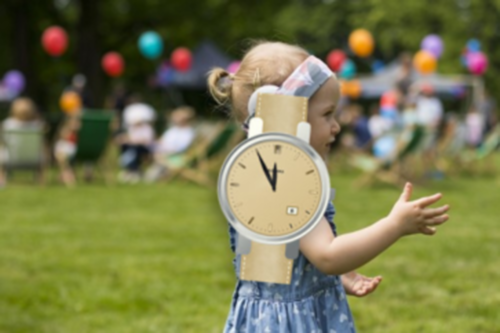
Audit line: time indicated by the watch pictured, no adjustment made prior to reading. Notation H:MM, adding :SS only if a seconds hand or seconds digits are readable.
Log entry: 11:55
